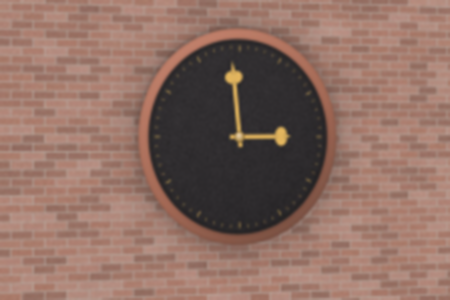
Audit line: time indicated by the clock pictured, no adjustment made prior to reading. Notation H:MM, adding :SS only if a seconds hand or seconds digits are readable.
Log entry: 2:59
